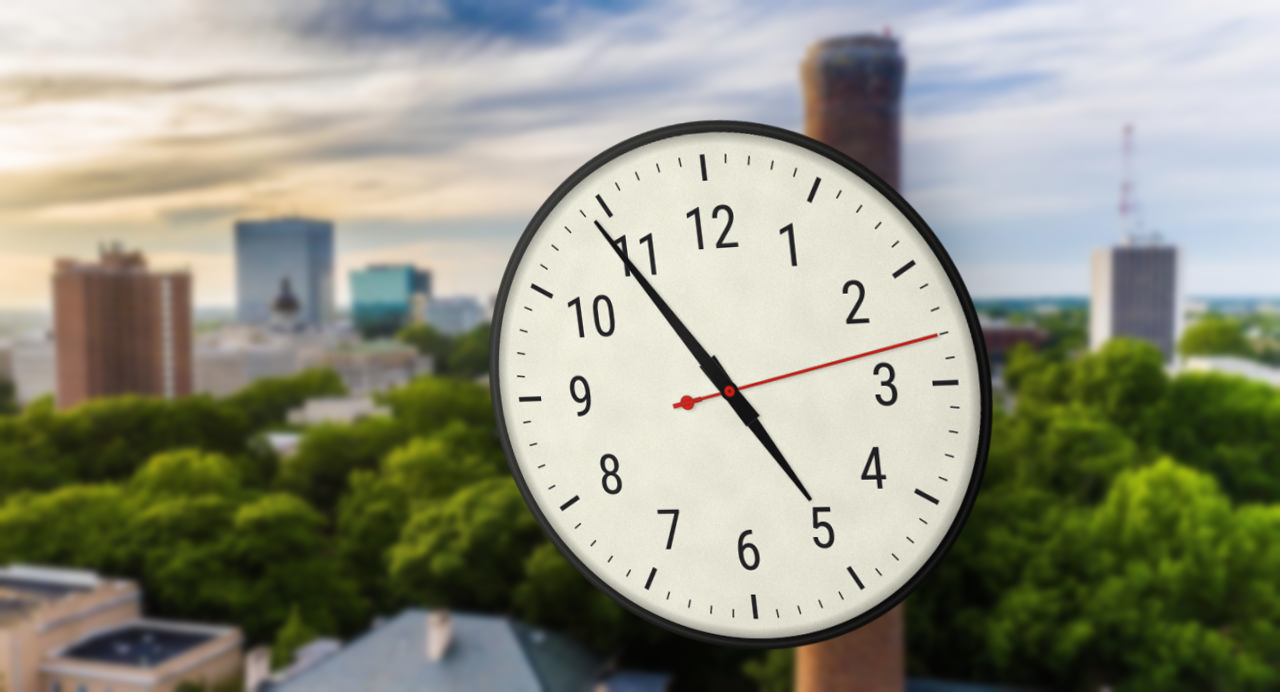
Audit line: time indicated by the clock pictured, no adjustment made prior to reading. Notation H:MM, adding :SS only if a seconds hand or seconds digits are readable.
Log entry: 4:54:13
